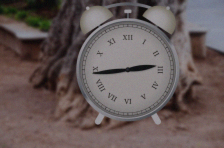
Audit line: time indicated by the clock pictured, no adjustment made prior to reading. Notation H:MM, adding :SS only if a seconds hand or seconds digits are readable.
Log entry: 2:44
